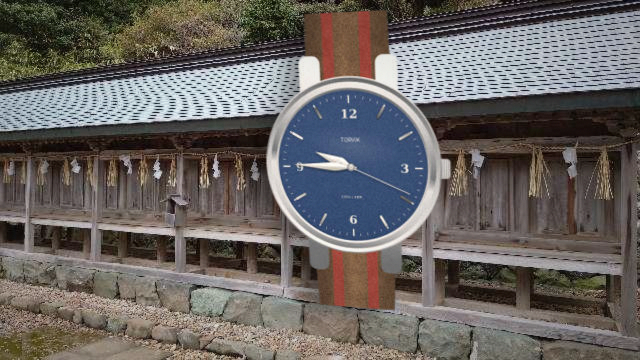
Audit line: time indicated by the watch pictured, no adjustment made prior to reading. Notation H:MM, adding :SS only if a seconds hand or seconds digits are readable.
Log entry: 9:45:19
